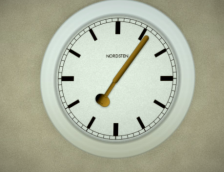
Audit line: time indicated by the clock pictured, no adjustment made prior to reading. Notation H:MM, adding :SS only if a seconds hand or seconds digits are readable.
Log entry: 7:06
